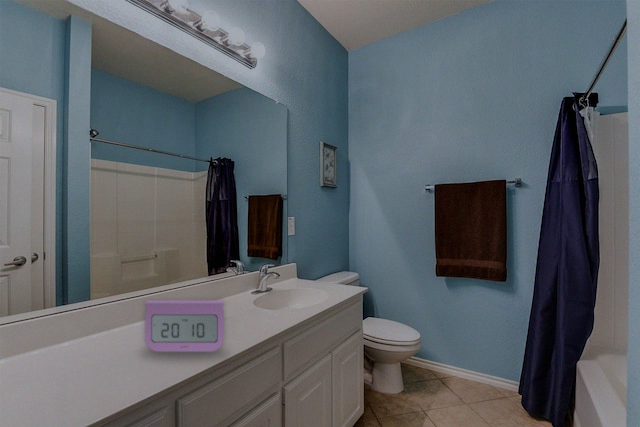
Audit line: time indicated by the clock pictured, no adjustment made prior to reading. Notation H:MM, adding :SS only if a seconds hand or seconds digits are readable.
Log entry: 20:10
